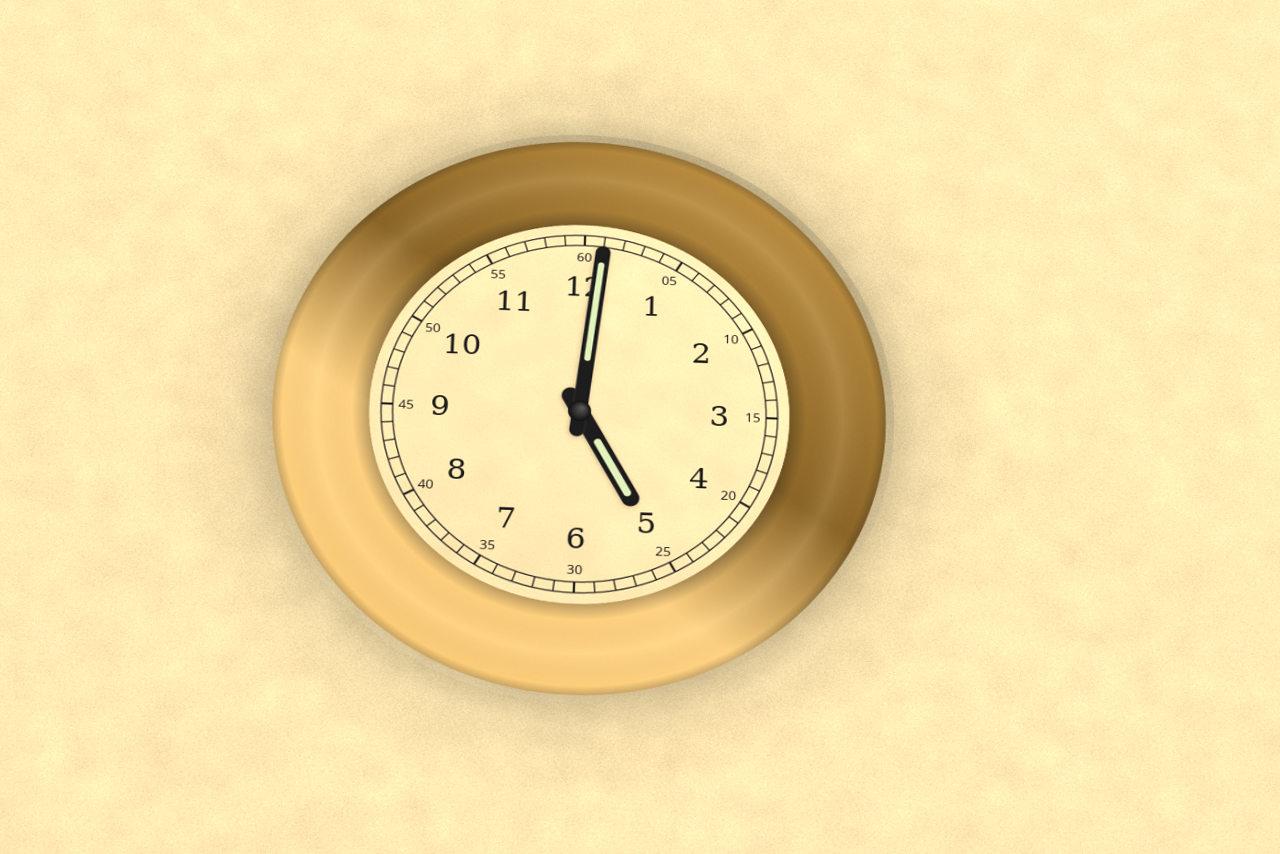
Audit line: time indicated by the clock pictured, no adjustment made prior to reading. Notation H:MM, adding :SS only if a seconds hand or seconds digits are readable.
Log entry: 5:01
